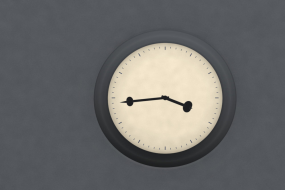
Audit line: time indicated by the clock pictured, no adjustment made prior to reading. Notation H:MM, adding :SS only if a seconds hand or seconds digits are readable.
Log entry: 3:44
